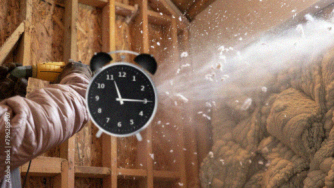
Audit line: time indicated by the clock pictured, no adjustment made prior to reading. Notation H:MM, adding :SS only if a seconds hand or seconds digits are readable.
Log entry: 11:15
